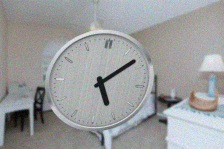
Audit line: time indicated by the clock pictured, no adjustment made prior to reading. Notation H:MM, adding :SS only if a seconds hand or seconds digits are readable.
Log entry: 5:08
